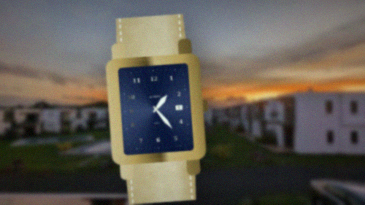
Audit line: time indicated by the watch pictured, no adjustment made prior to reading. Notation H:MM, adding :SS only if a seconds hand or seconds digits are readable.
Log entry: 1:24
